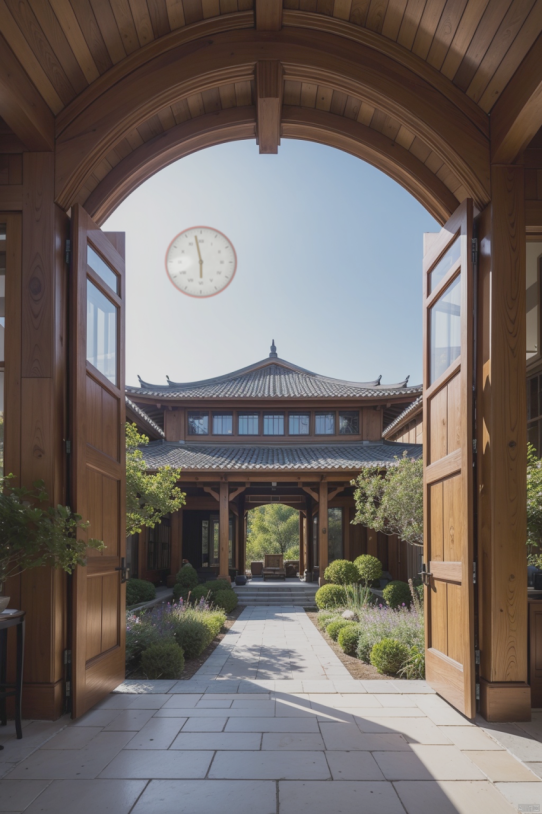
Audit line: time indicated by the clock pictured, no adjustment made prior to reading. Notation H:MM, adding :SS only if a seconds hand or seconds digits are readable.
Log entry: 5:58
